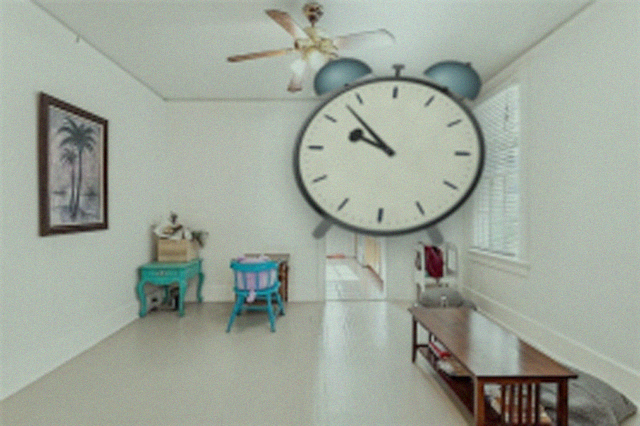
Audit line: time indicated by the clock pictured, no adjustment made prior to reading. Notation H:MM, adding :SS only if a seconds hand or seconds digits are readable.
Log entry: 9:53
